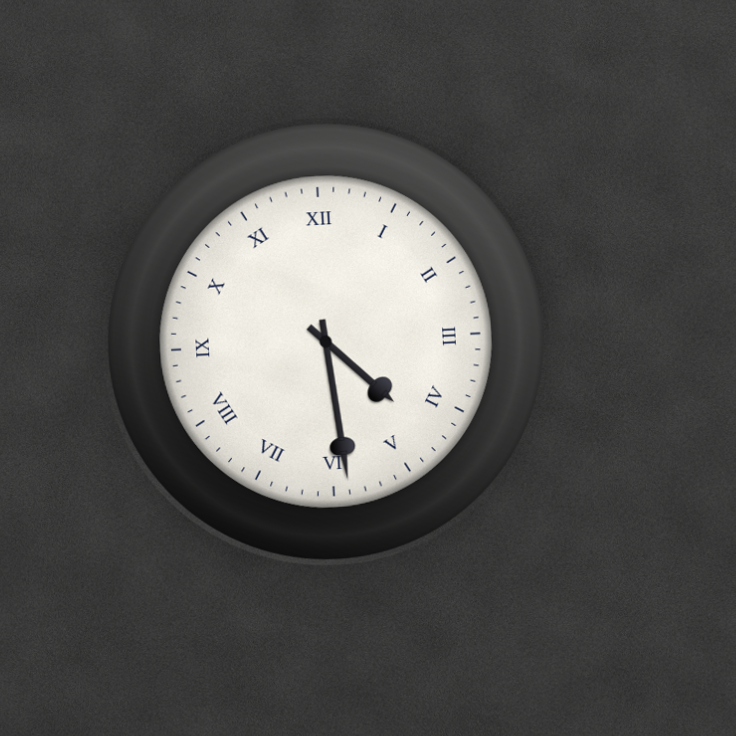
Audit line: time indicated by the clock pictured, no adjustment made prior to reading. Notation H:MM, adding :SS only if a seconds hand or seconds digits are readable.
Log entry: 4:29
